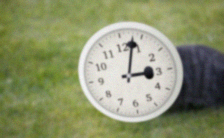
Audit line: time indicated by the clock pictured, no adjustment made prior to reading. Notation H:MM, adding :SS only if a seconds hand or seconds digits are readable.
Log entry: 3:03
